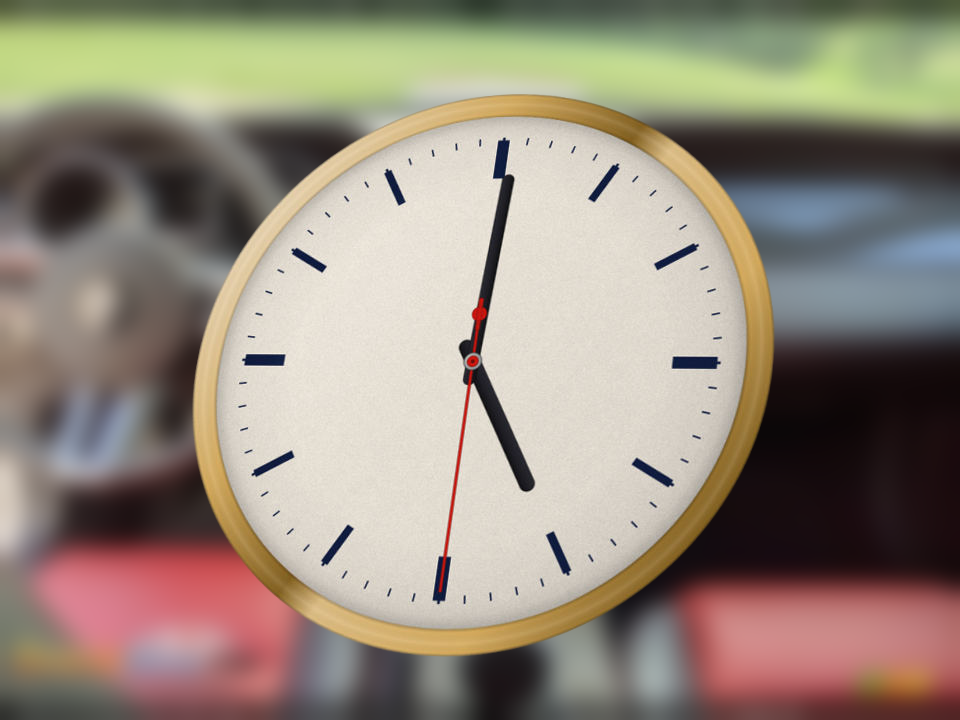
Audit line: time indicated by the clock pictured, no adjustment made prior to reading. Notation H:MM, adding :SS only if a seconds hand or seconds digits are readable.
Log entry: 5:00:30
